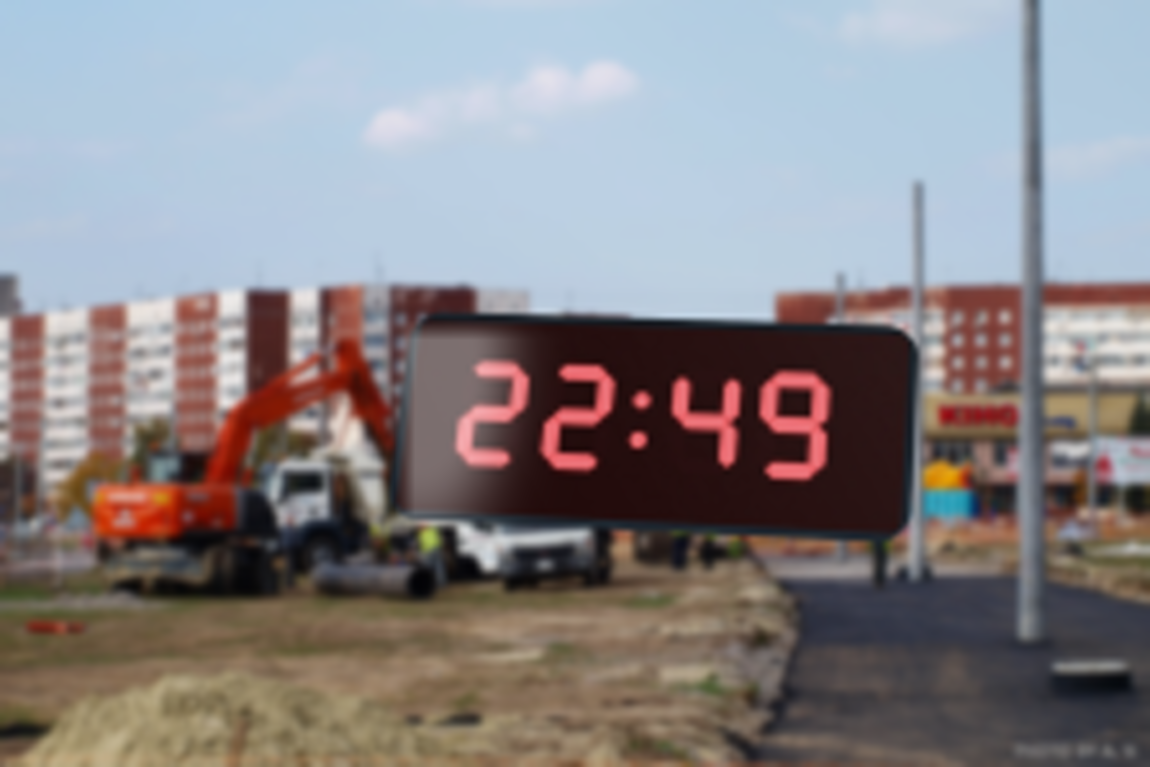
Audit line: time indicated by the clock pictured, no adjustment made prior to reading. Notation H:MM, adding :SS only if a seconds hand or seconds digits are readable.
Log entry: 22:49
